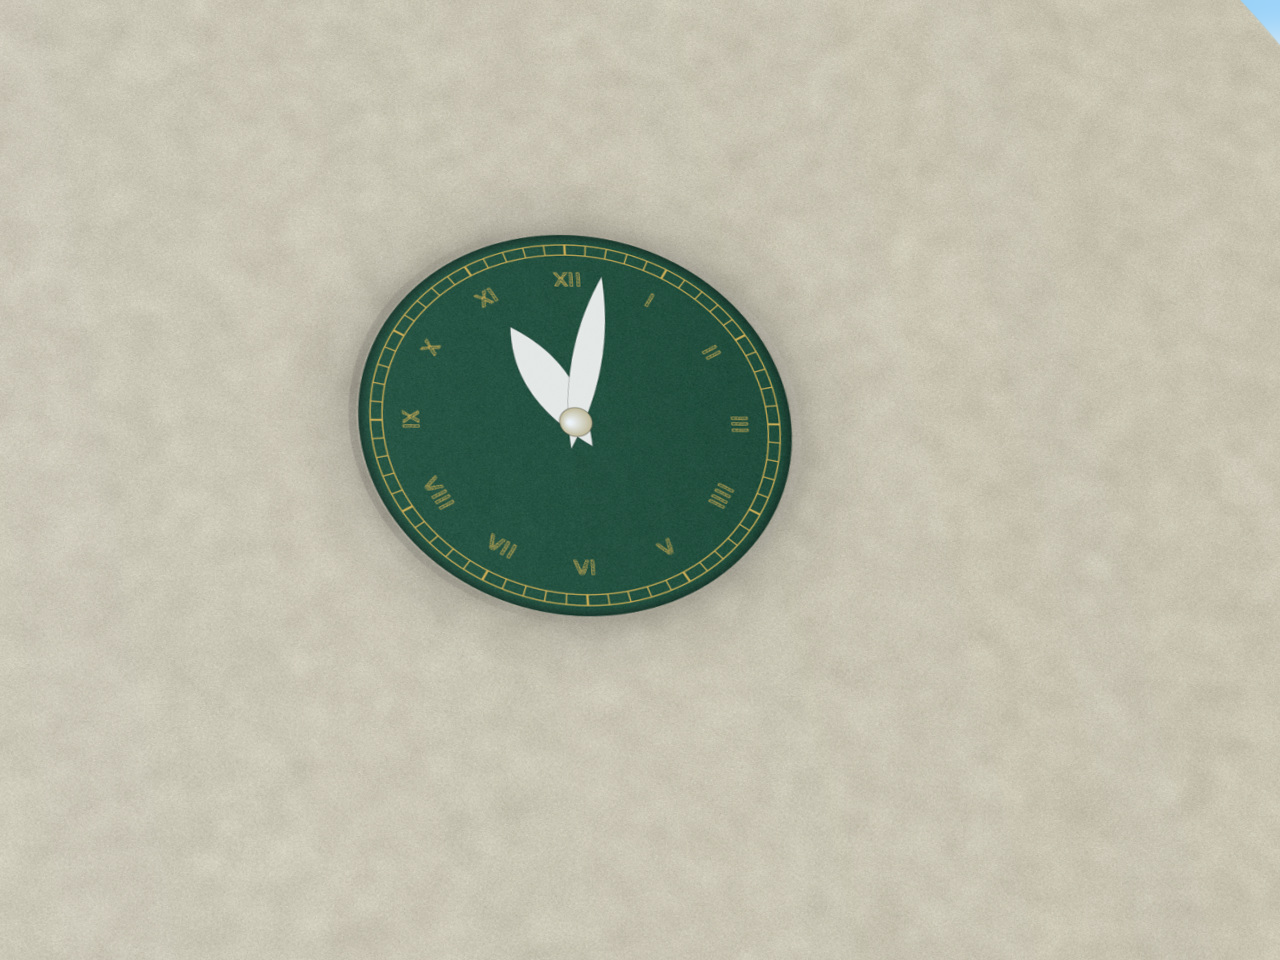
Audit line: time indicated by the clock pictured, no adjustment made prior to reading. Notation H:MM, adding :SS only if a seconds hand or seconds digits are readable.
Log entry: 11:02
